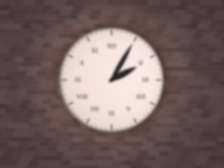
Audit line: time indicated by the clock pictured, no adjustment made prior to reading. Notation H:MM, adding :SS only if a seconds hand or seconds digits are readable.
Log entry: 2:05
